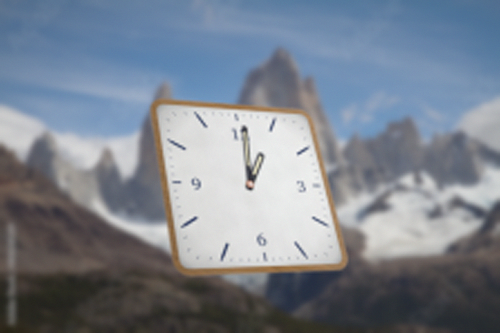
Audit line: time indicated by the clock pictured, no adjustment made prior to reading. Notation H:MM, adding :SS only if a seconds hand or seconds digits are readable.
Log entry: 1:01
